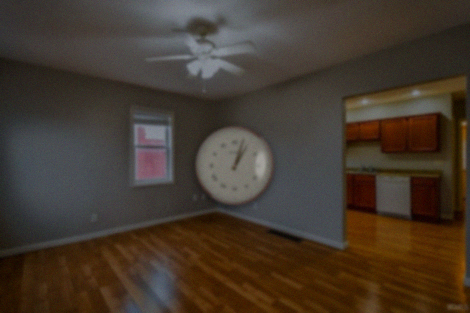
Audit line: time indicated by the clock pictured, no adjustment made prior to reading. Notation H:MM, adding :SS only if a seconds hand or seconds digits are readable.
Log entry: 1:03
